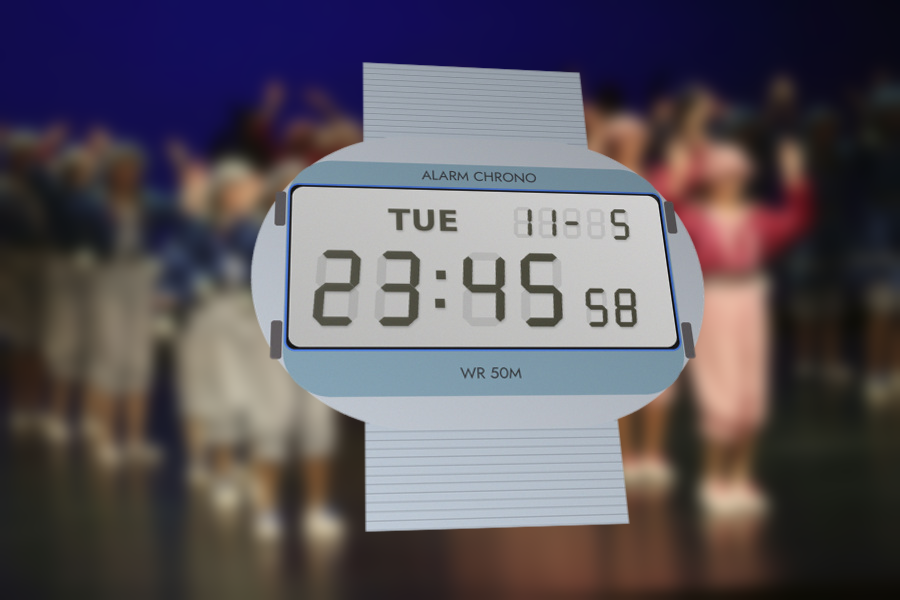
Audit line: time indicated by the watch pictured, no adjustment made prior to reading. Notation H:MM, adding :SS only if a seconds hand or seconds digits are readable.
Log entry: 23:45:58
